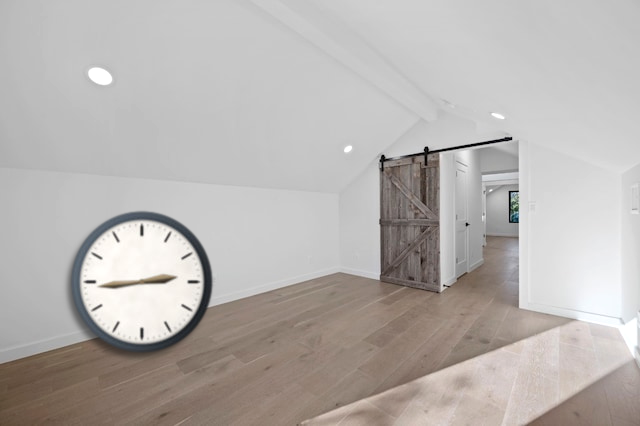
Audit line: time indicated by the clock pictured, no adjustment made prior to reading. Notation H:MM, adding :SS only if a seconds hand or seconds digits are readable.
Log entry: 2:44
